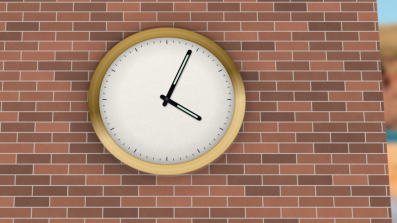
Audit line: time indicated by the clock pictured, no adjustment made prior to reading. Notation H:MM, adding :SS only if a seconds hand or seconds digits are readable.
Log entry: 4:04
